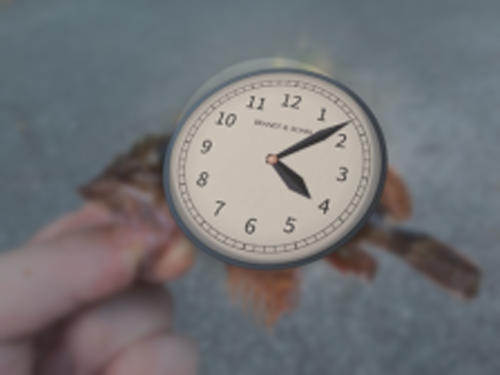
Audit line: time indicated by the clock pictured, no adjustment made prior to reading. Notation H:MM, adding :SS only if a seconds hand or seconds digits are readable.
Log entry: 4:08
